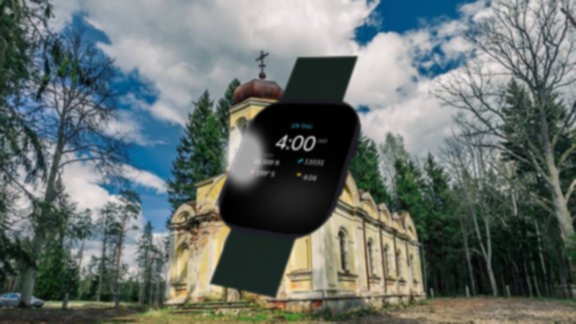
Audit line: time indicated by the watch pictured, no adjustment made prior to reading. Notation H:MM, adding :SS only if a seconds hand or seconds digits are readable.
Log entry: 4:00
